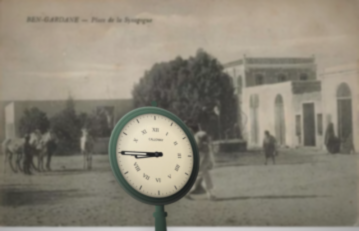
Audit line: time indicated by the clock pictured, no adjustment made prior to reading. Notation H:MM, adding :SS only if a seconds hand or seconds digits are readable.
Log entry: 8:45
